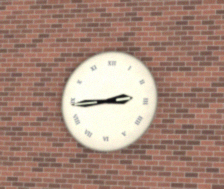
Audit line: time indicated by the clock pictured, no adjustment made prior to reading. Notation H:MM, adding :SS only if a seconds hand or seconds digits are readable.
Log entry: 2:44
